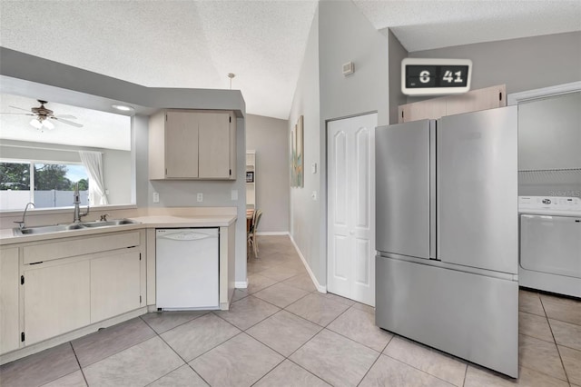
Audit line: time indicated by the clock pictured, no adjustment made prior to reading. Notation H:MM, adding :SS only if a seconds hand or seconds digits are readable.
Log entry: 6:41
